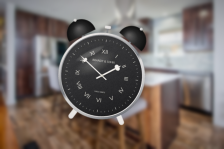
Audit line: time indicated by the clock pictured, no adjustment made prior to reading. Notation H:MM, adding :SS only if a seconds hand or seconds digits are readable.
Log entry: 1:51
